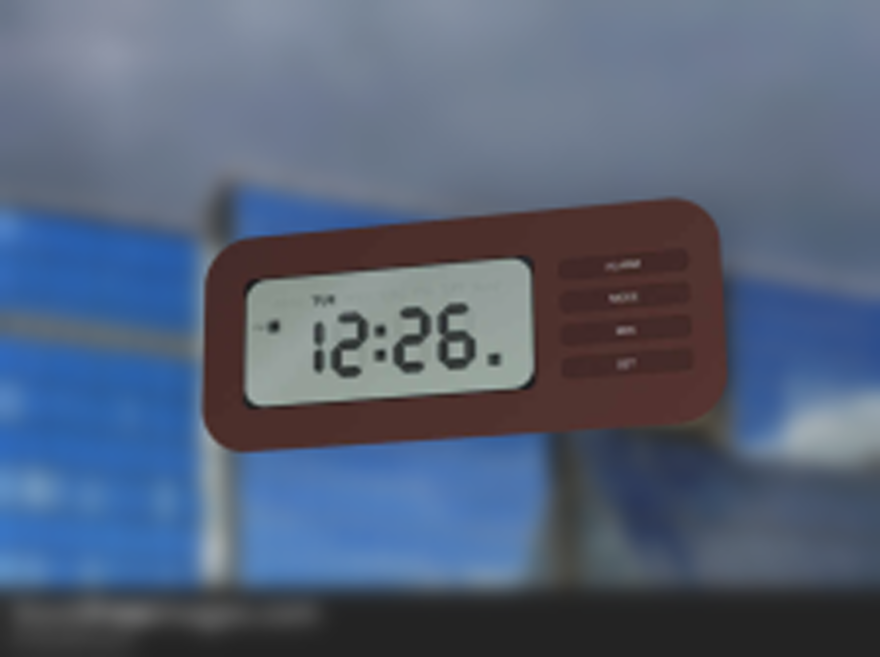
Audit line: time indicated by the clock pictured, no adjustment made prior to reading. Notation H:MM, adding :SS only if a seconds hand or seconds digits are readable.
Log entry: 12:26
